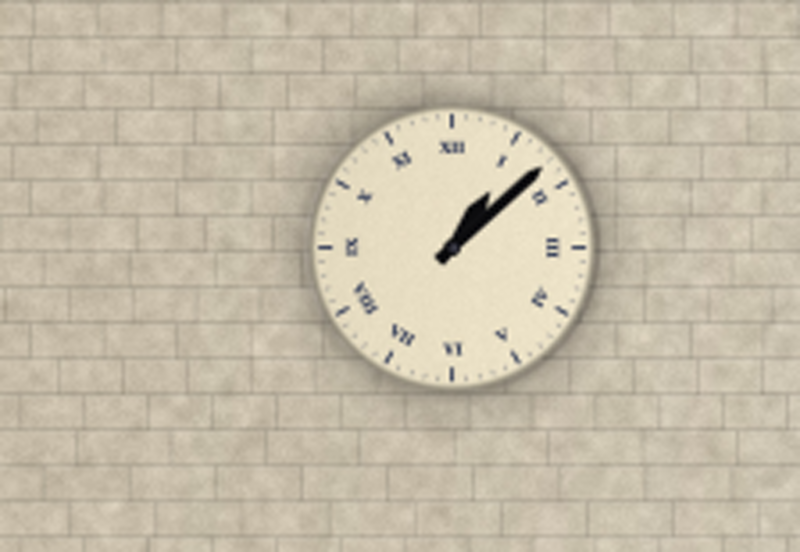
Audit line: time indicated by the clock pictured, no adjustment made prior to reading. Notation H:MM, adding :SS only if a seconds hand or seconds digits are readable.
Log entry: 1:08
